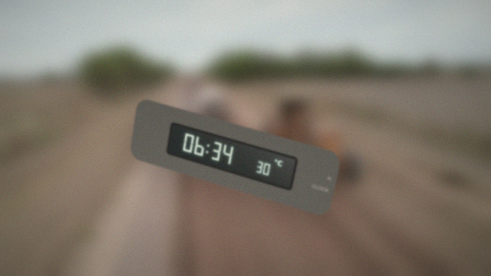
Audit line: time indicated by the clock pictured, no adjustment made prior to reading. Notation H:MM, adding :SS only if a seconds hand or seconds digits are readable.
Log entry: 6:34
